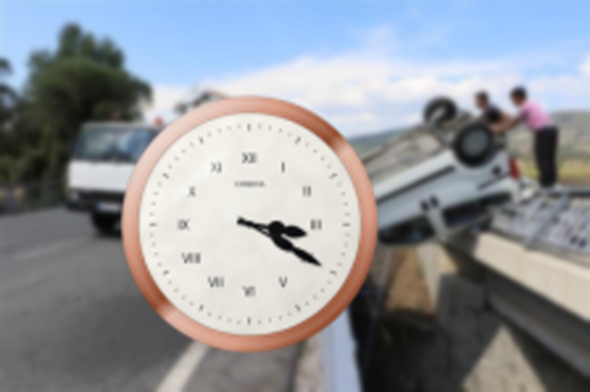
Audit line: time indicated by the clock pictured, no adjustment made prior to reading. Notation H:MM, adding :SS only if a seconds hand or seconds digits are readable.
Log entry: 3:20
